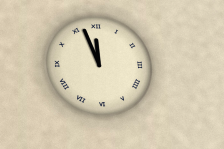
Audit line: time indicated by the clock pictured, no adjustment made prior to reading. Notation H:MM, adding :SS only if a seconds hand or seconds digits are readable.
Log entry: 11:57
